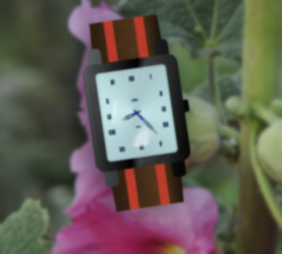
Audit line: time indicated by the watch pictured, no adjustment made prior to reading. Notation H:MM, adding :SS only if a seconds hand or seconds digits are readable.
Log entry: 8:24
